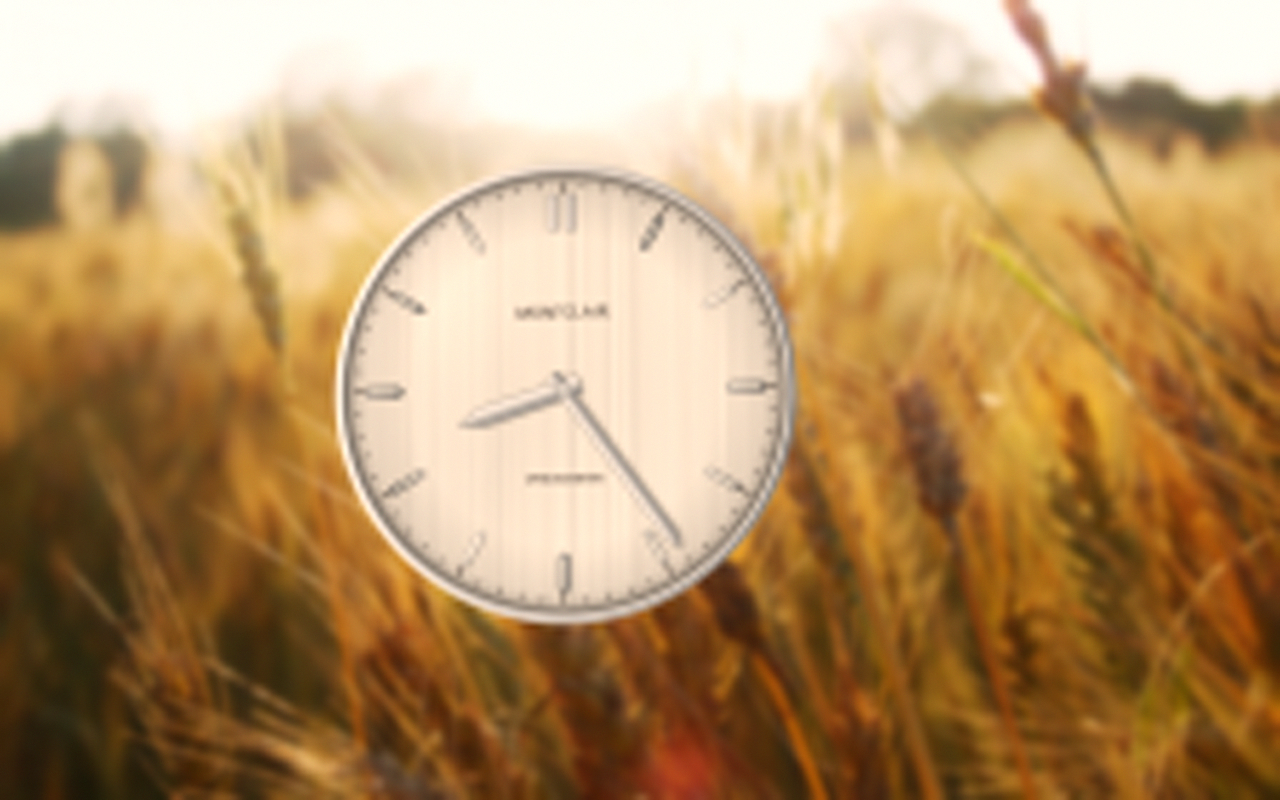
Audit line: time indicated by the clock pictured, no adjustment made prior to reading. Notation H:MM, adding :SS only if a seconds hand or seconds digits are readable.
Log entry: 8:24
